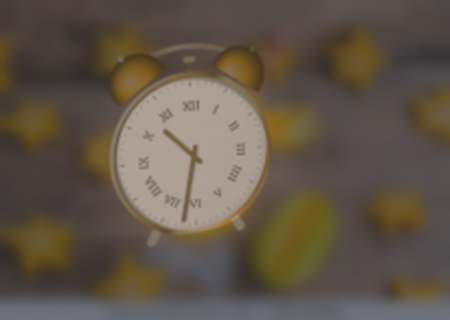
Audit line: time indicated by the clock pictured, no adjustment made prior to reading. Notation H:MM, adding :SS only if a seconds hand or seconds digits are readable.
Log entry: 10:32
